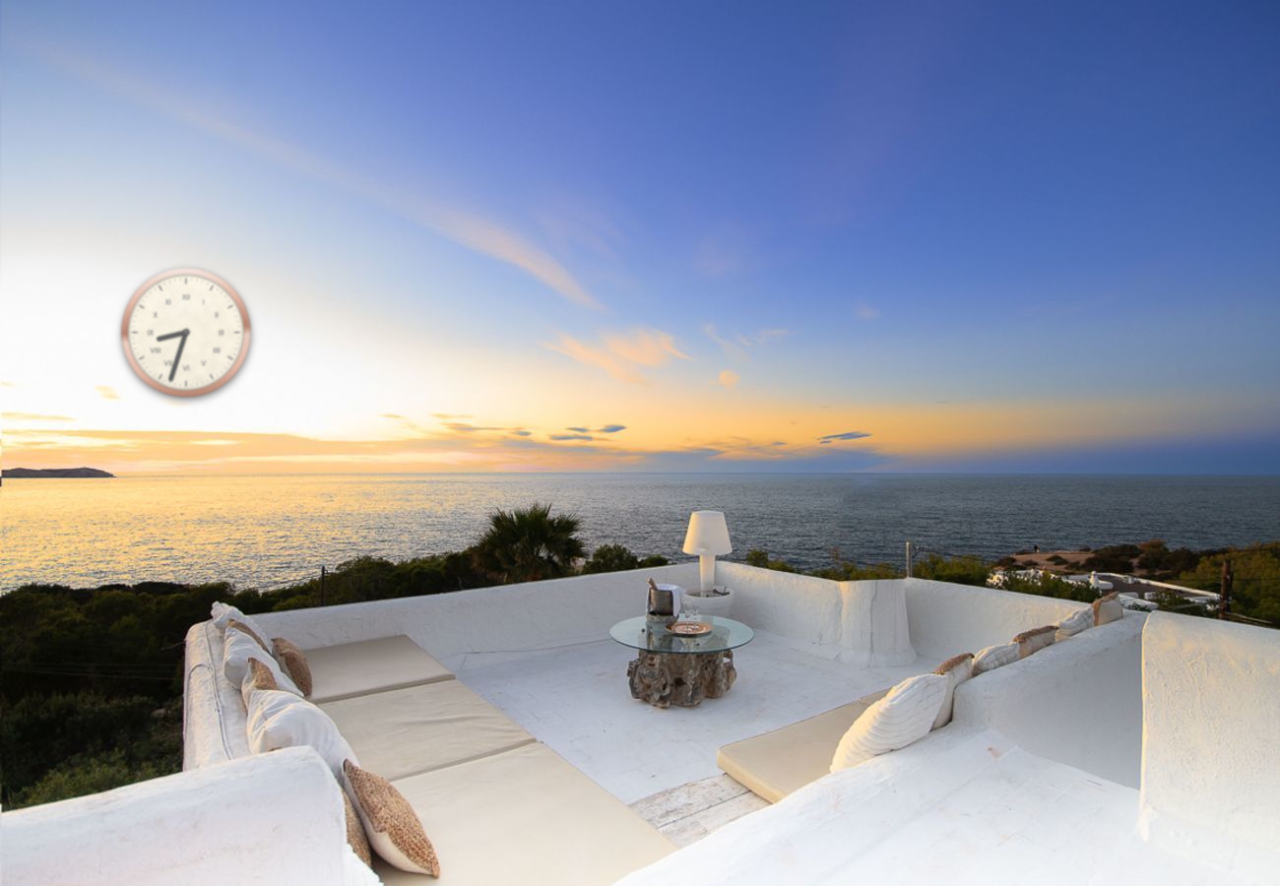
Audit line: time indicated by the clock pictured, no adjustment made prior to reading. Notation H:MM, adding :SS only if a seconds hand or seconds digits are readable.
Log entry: 8:33
